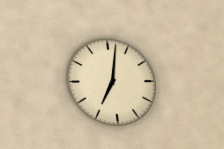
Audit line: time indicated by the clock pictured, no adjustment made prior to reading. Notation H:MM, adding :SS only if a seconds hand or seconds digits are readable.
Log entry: 7:02
